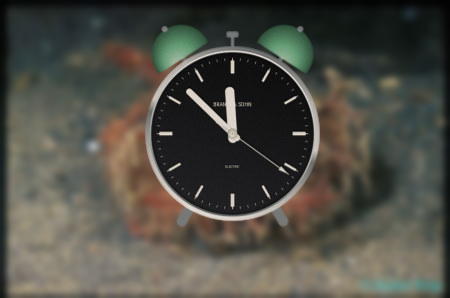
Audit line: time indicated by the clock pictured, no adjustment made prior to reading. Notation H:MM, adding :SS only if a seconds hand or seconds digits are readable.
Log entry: 11:52:21
